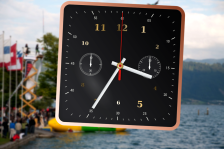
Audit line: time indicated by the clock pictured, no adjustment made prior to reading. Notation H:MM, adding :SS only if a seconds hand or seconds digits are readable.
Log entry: 3:35
